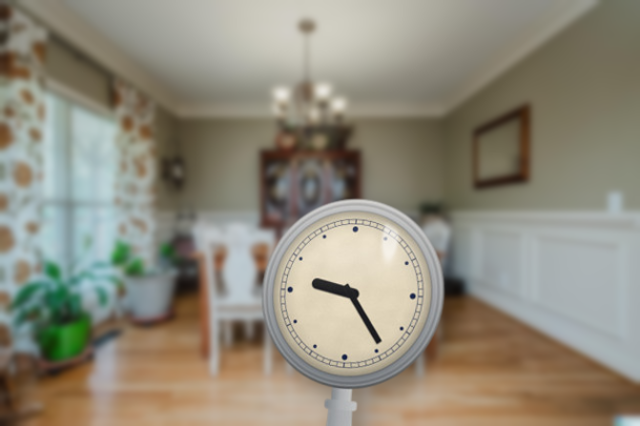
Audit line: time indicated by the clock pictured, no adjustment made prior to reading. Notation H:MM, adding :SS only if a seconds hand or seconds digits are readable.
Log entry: 9:24
